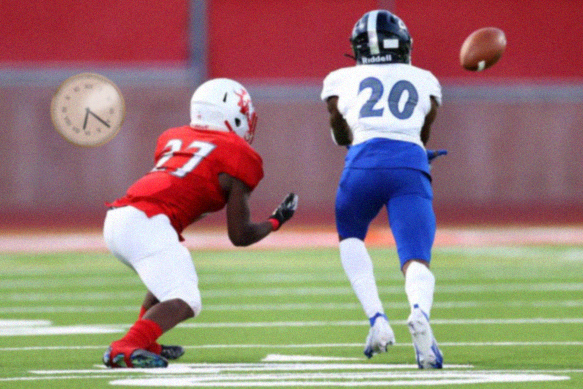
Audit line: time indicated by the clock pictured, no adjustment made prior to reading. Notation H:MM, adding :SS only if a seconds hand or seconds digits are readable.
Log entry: 6:21
